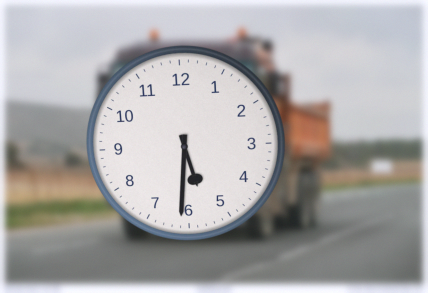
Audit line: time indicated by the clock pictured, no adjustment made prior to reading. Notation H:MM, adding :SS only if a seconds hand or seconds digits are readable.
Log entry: 5:31
